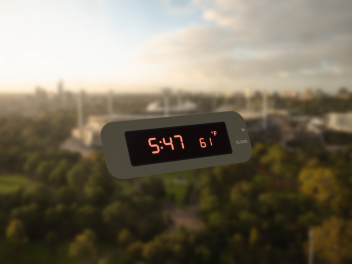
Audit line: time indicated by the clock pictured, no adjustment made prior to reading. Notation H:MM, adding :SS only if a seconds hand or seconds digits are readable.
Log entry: 5:47
